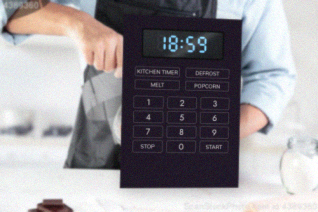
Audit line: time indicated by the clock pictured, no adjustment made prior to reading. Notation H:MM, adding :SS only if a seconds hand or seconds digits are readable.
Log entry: 18:59
